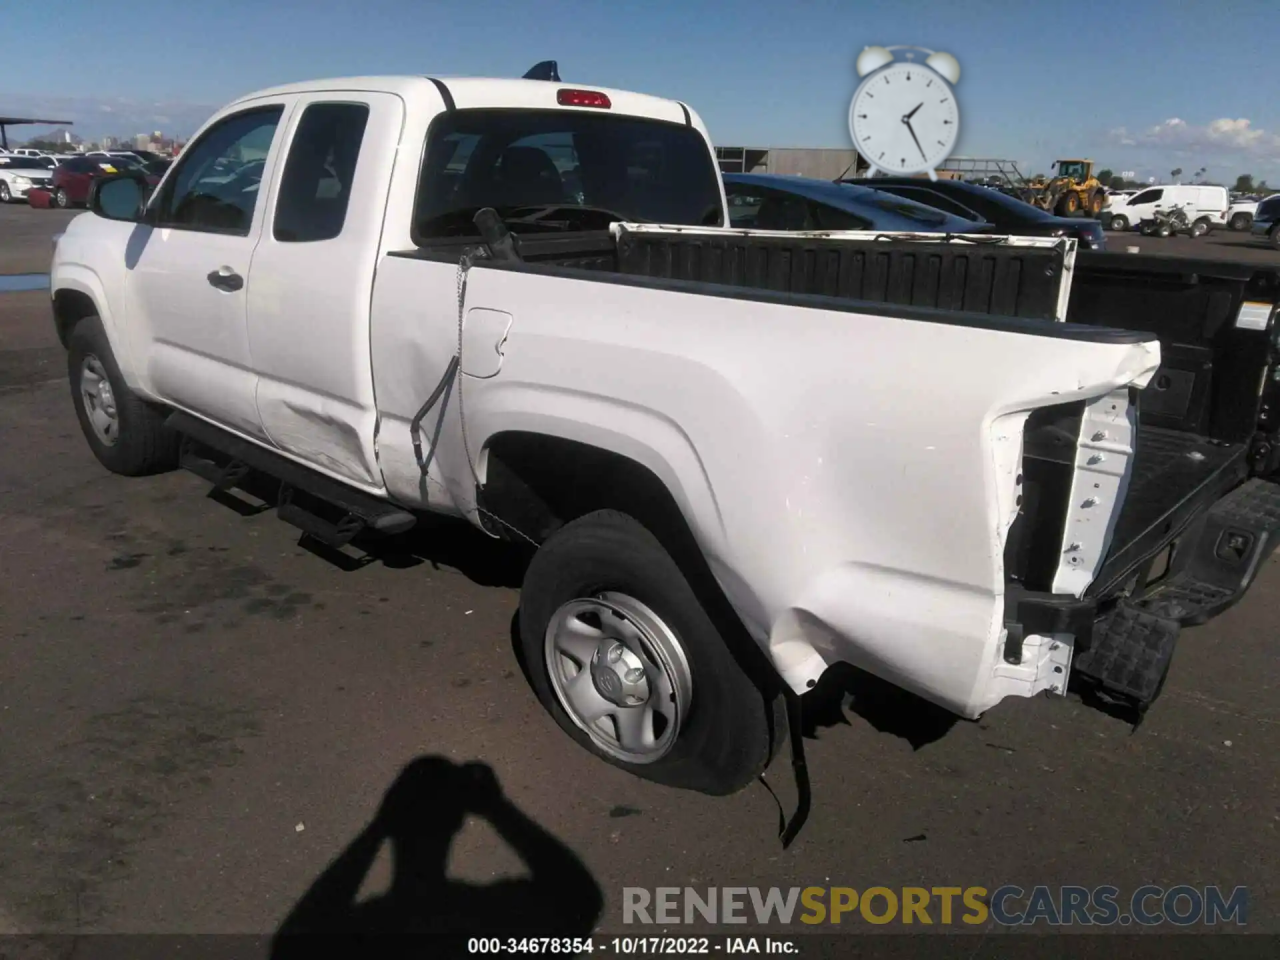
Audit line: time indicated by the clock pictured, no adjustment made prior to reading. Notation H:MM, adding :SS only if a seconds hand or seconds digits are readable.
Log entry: 1:25
